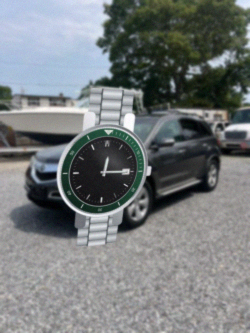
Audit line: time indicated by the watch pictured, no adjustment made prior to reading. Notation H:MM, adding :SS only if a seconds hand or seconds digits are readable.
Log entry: 12:15
